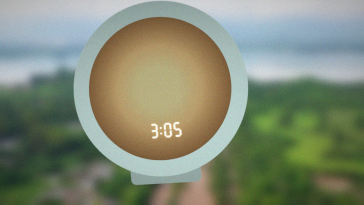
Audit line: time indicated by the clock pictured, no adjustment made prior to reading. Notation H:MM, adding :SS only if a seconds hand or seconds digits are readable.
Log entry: 3:05
